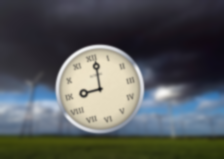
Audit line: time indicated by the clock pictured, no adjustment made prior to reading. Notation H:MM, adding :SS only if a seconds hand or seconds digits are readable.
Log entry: 9:01
